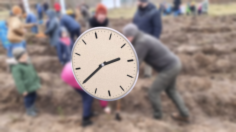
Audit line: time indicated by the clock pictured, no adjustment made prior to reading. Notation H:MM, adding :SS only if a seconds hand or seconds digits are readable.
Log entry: 2:40
